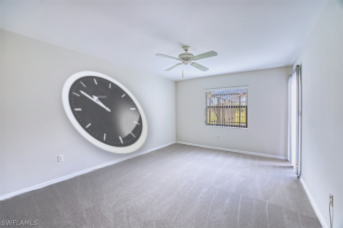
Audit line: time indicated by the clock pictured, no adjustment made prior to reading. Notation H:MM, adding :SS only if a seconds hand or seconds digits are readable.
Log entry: 10:52
